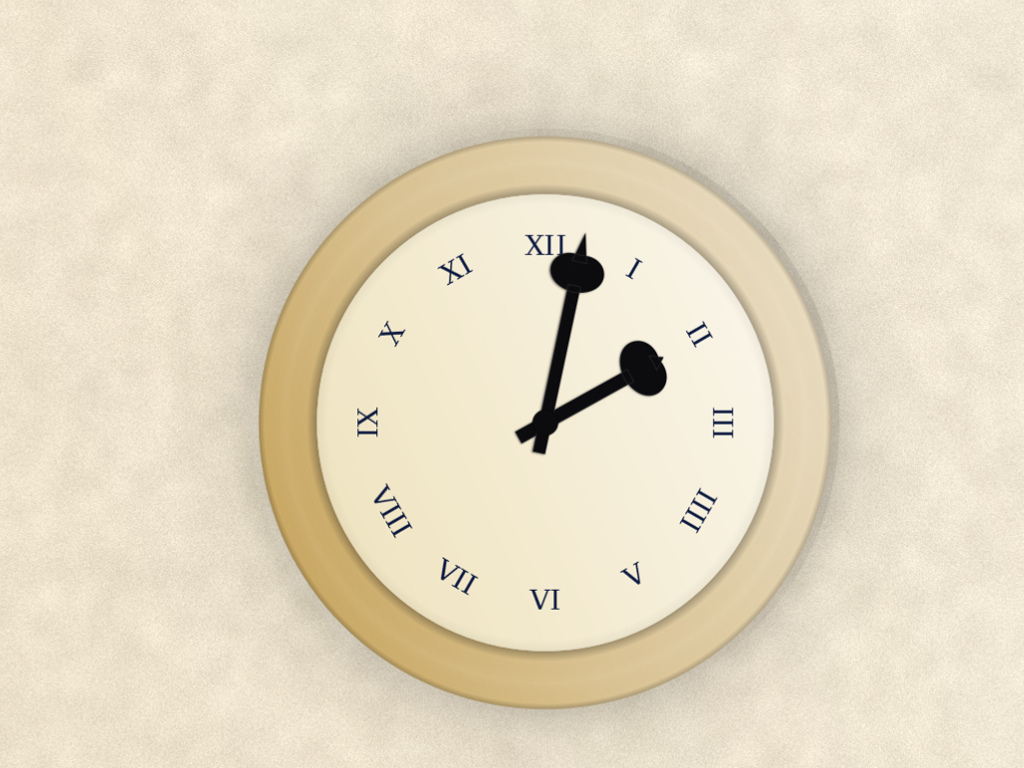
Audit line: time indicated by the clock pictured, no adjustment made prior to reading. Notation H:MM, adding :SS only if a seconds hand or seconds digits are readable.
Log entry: 2:02
